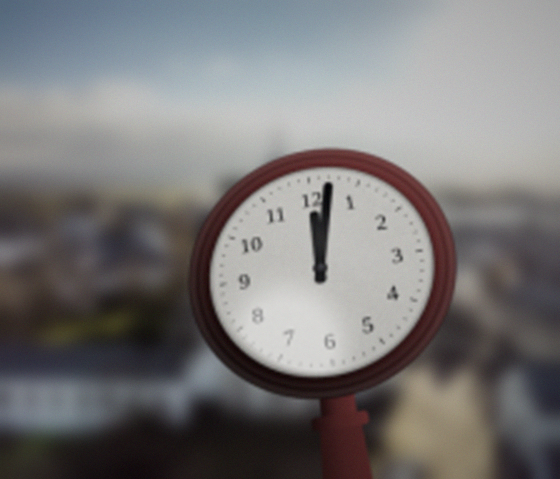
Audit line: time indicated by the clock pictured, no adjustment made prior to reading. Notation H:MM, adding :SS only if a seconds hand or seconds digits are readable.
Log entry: 12:02
